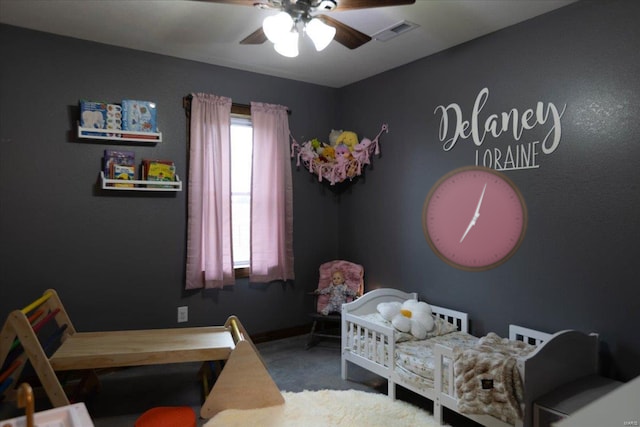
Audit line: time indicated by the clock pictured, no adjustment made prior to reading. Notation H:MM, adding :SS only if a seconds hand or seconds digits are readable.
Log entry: 7:03
